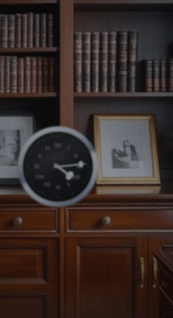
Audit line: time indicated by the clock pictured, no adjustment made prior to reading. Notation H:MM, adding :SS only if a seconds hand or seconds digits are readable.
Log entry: 4:14
